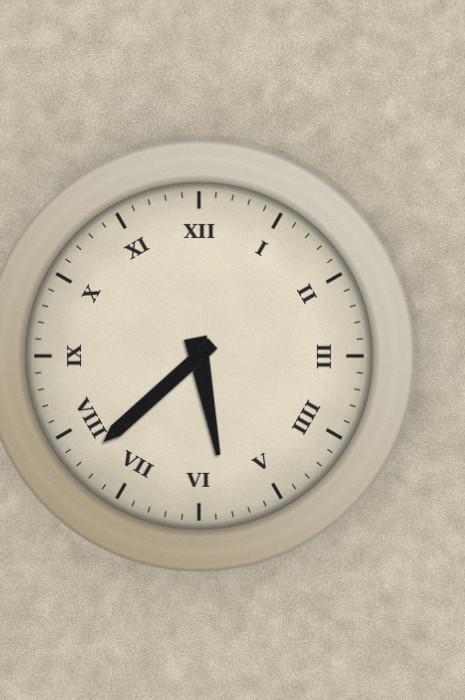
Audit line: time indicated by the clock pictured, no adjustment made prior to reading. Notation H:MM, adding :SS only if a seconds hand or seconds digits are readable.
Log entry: 5:38
